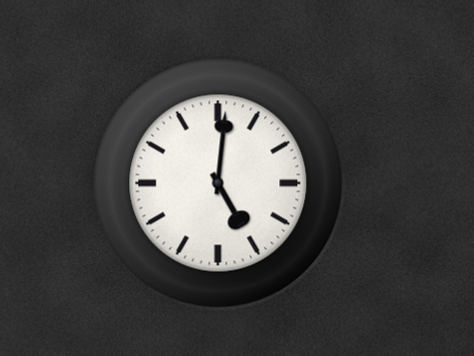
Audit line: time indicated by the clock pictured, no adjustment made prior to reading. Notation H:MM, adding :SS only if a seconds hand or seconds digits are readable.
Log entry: 5:01
